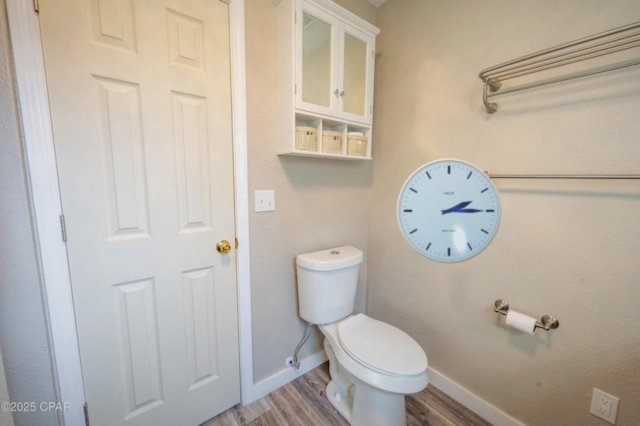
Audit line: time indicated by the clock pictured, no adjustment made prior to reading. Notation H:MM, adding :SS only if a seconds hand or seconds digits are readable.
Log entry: 2:15
